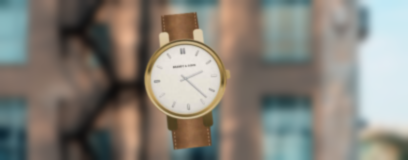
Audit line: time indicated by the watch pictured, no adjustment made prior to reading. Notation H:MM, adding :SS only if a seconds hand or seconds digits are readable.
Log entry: 2:23
